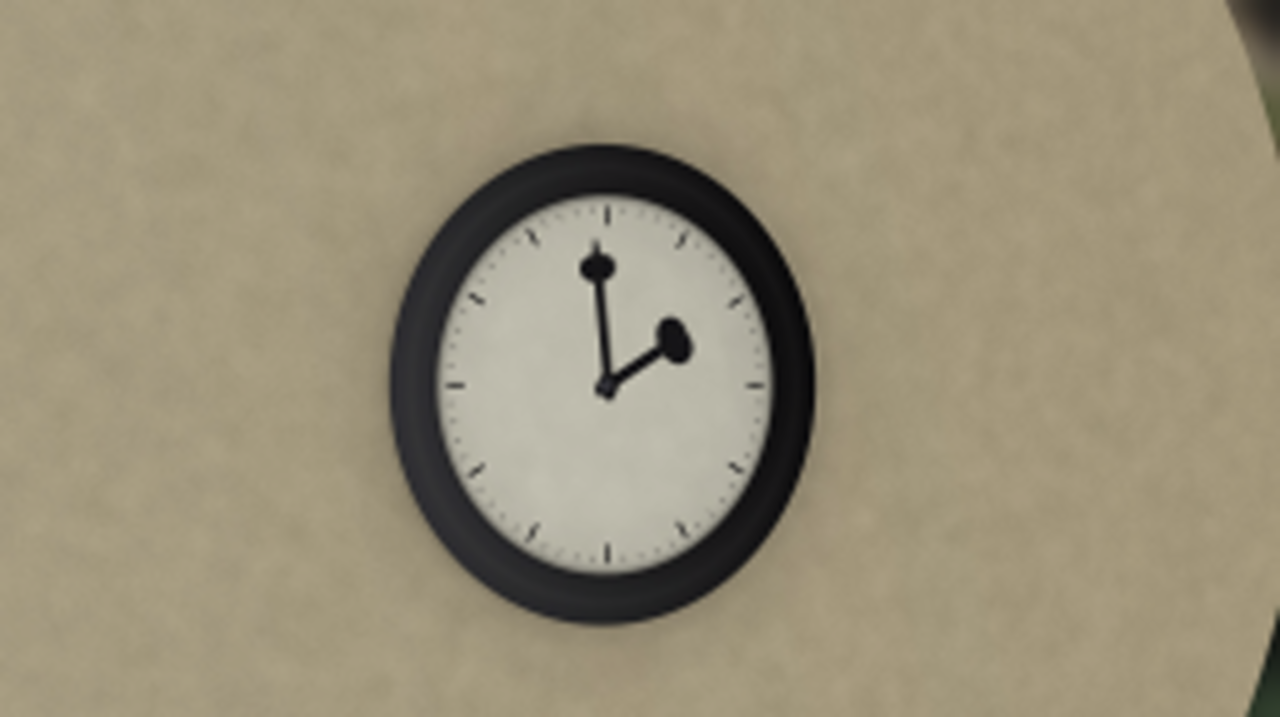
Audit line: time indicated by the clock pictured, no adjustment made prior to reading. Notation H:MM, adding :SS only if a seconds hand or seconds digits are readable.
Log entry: 1:59
